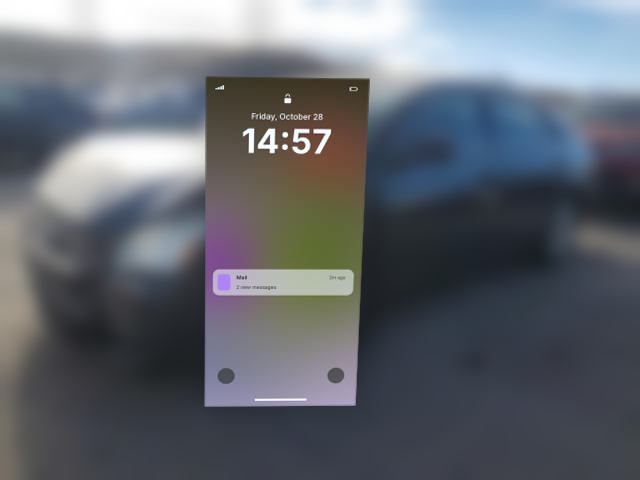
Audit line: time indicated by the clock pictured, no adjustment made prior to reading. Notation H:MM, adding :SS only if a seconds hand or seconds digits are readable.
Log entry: 14:57
